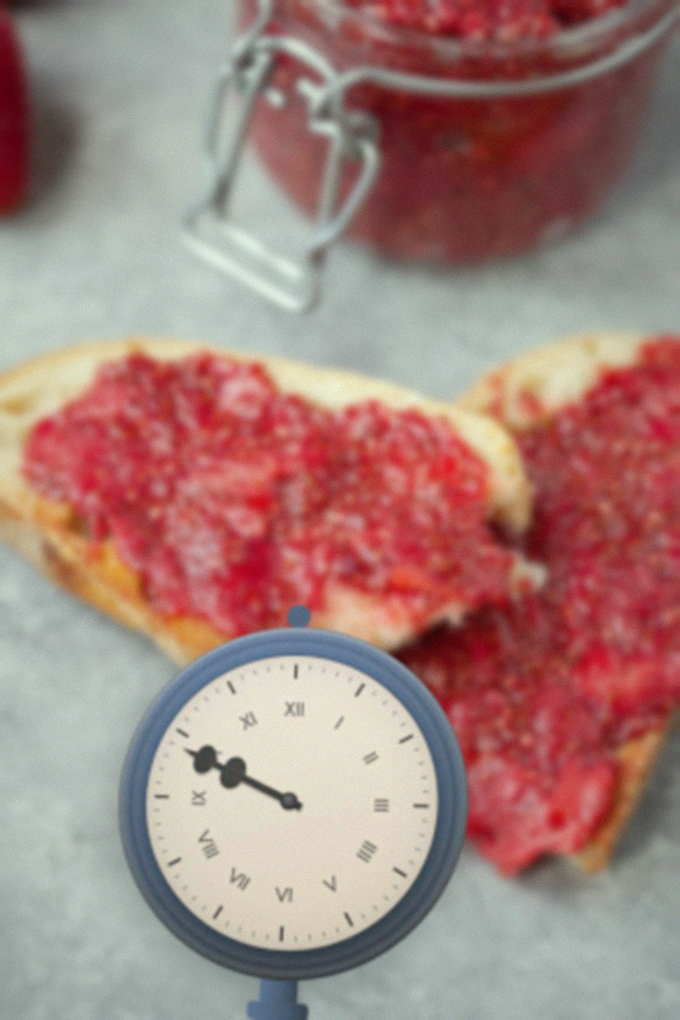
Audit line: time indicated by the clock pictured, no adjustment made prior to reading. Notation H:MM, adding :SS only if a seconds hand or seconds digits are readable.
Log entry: 9:49
